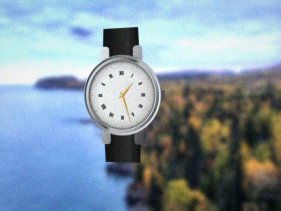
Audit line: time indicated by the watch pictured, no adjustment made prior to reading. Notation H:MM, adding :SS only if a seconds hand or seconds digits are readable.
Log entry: 1:27
